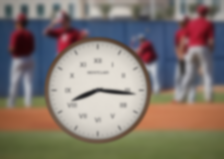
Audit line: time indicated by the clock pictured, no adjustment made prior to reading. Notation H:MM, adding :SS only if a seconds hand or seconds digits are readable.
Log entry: 8:16
